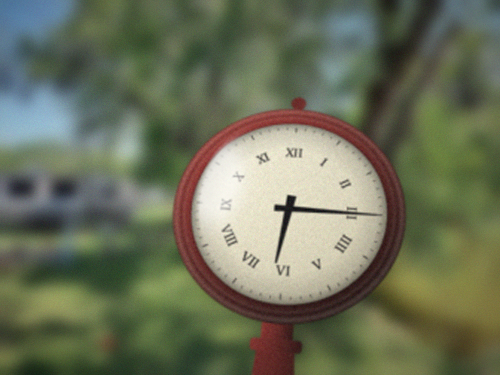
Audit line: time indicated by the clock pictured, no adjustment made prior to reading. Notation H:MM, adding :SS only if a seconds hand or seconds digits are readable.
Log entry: 6:15
